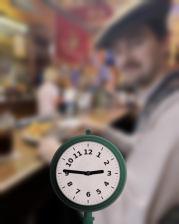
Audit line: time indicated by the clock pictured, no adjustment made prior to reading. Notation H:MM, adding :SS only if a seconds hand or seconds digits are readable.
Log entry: 2:46
